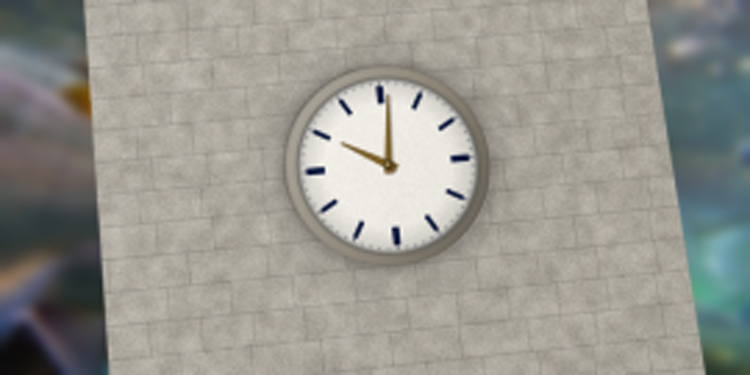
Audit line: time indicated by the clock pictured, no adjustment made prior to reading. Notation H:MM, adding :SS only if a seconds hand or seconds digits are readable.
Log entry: 10:01
